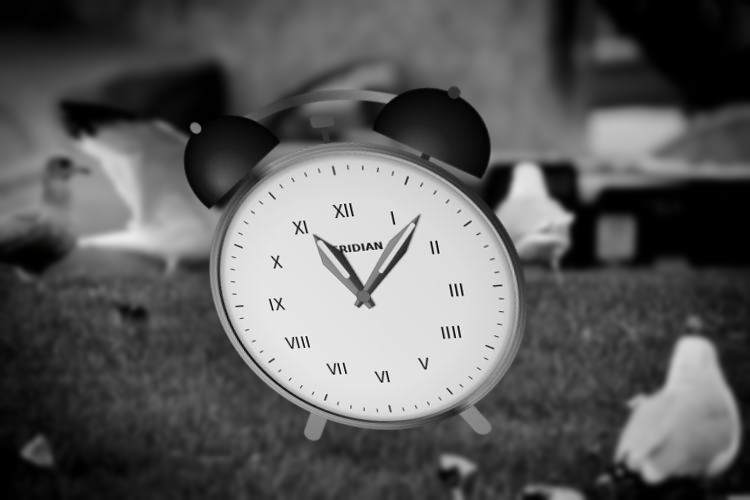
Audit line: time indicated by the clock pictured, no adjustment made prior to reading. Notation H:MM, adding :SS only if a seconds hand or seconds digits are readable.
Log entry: 11:07
